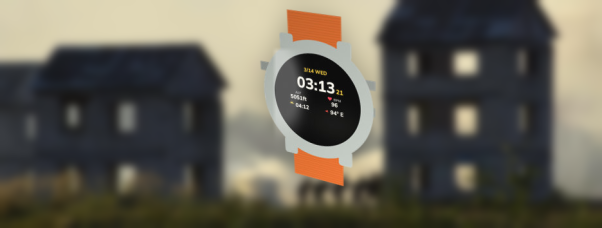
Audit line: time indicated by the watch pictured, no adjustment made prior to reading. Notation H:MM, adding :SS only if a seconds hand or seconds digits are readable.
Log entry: 3:13
